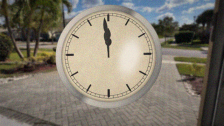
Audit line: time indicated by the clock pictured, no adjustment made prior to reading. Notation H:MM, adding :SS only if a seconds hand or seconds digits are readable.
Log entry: 11:59
